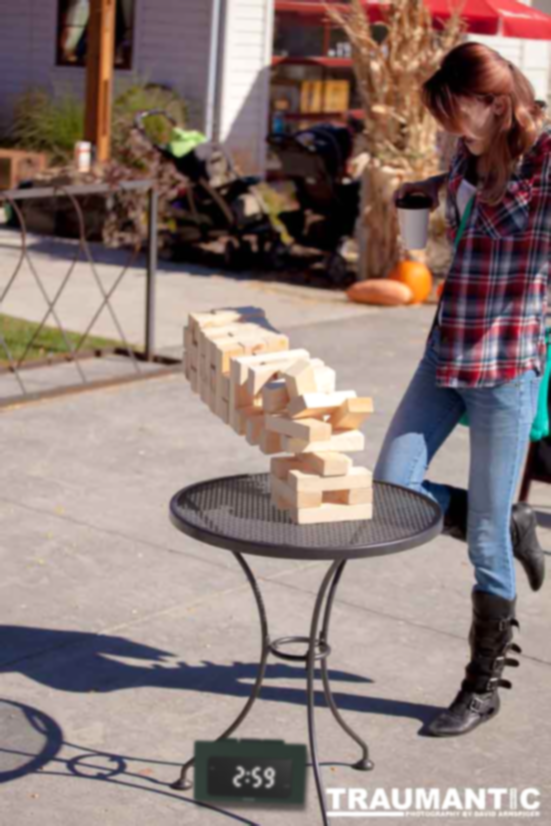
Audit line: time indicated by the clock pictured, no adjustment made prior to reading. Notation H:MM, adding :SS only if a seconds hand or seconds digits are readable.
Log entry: 2:59
